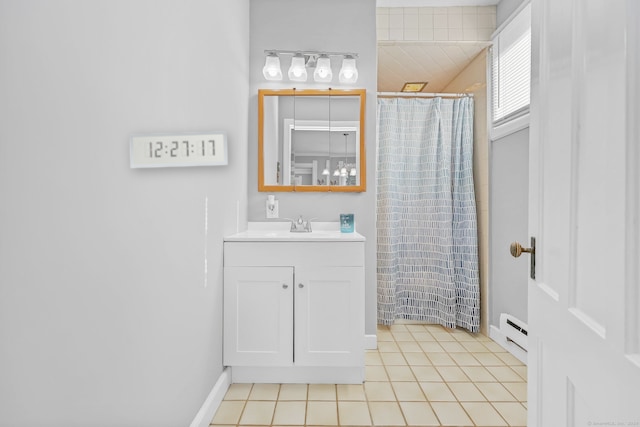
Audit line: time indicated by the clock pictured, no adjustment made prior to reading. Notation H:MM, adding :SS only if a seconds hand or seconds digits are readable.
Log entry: 12:27:17
